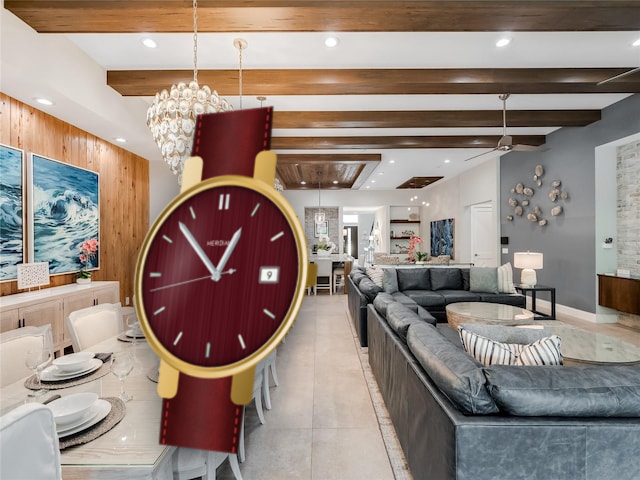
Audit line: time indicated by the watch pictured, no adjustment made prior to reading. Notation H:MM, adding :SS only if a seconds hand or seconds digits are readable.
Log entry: 12:52:43
